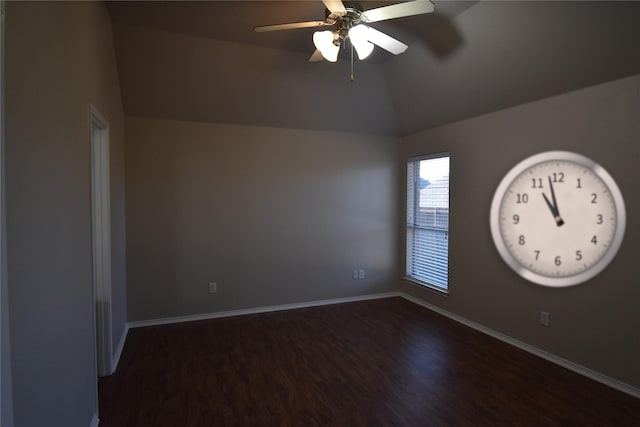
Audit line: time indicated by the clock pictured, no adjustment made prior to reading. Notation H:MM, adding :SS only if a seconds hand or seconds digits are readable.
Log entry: 10:58
